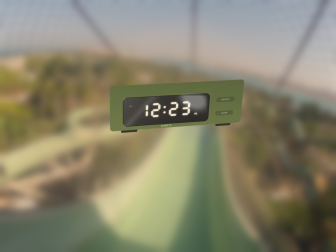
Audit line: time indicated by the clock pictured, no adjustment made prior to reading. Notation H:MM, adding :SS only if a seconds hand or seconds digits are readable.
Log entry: 12:23
